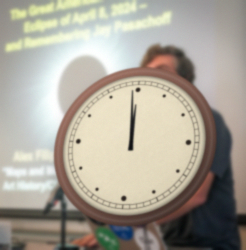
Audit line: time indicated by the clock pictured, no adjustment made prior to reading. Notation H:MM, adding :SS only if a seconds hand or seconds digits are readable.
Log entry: 11:59
